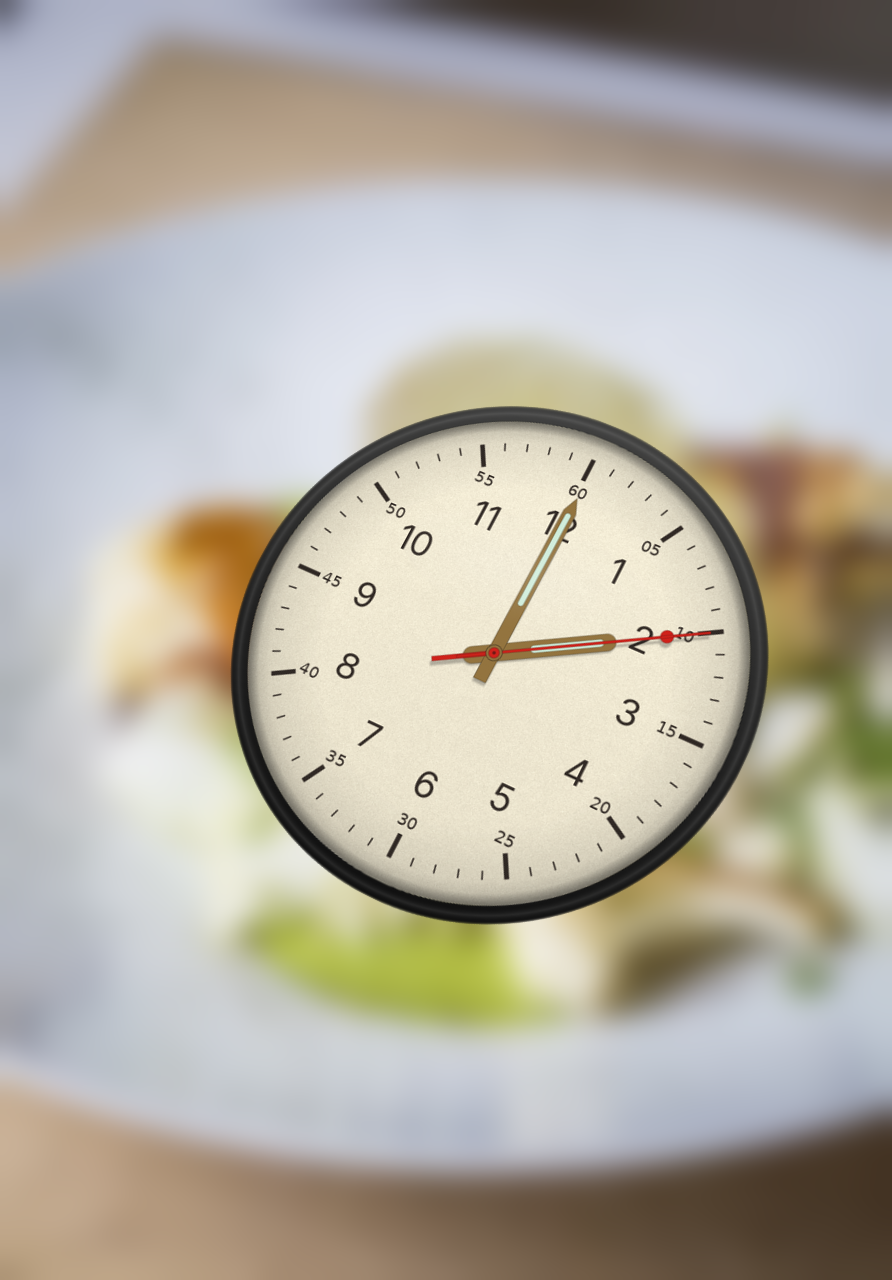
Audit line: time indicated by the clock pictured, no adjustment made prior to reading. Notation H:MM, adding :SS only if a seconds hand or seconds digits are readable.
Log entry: 2:00:10
